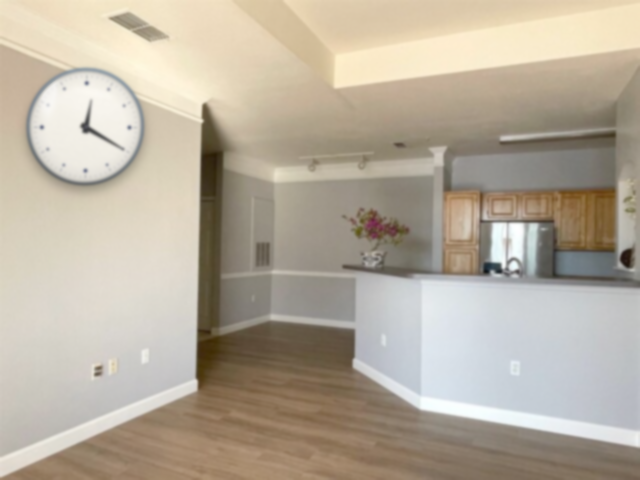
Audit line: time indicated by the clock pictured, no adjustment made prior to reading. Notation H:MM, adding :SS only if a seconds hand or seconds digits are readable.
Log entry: 12:20
